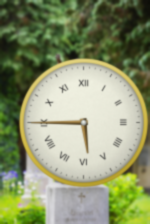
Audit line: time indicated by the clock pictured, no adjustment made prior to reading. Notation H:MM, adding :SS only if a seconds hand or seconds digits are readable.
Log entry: 5:45
